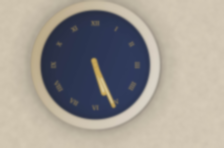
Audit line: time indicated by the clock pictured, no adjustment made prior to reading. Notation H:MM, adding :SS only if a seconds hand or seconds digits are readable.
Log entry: 5:26
